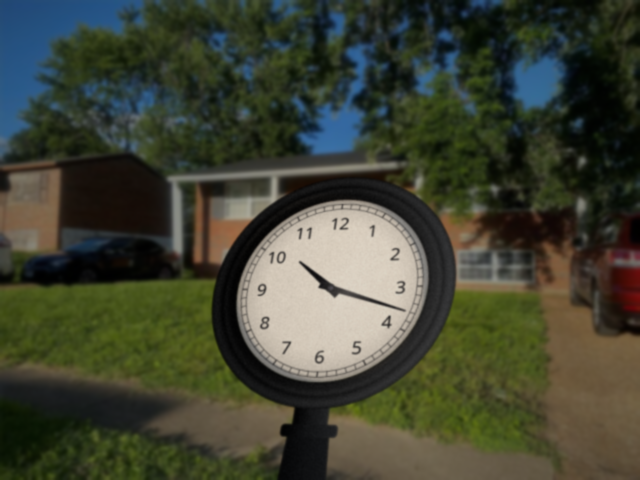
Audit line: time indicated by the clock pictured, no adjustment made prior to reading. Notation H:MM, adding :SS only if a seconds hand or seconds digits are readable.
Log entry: 10:18
